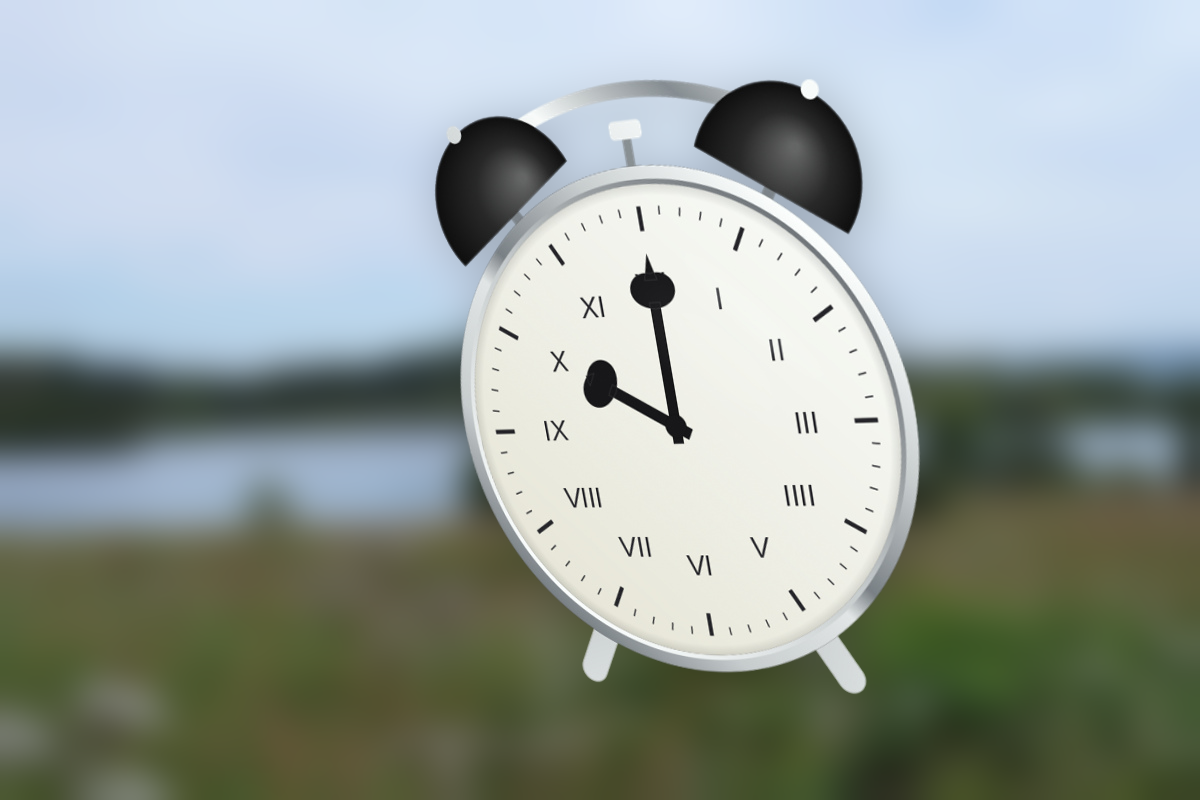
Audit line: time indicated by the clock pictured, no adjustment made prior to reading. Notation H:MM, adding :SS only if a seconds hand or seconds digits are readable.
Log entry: 10:00
